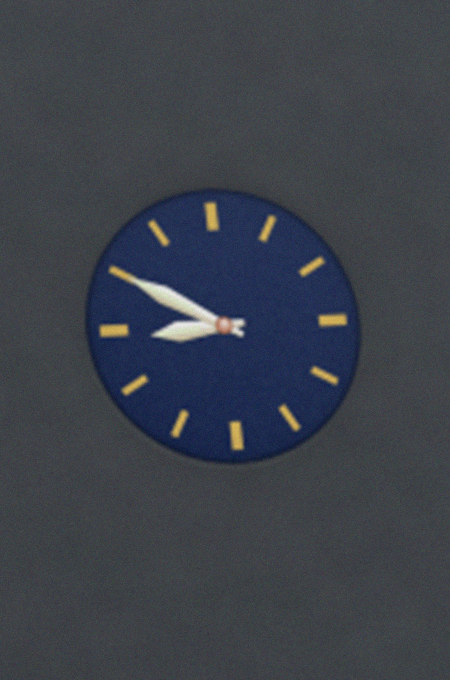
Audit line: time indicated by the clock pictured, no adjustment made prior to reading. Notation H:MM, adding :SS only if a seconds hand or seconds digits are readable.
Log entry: 8:50
